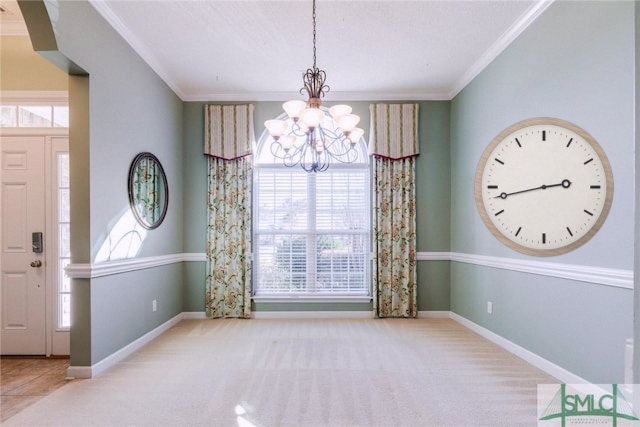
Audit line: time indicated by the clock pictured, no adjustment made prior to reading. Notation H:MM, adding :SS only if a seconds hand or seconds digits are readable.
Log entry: 2:43
